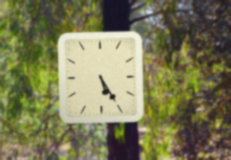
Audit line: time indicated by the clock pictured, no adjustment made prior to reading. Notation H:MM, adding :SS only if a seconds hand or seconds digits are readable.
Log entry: 5:25
